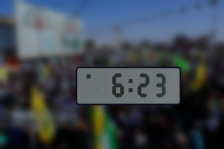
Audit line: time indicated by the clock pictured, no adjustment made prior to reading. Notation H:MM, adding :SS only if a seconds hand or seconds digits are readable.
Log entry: 6:23
